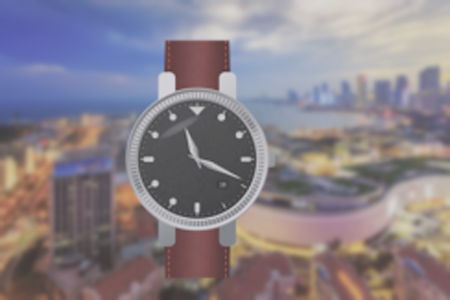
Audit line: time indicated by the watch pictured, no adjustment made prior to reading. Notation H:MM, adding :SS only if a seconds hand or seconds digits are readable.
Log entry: 11:19
